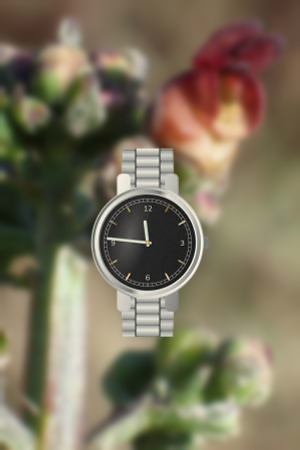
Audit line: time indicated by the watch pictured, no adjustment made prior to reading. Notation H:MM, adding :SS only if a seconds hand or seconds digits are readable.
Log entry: 11:46
